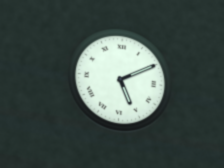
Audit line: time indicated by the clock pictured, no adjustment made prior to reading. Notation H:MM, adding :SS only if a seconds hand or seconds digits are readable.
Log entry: 5:10
